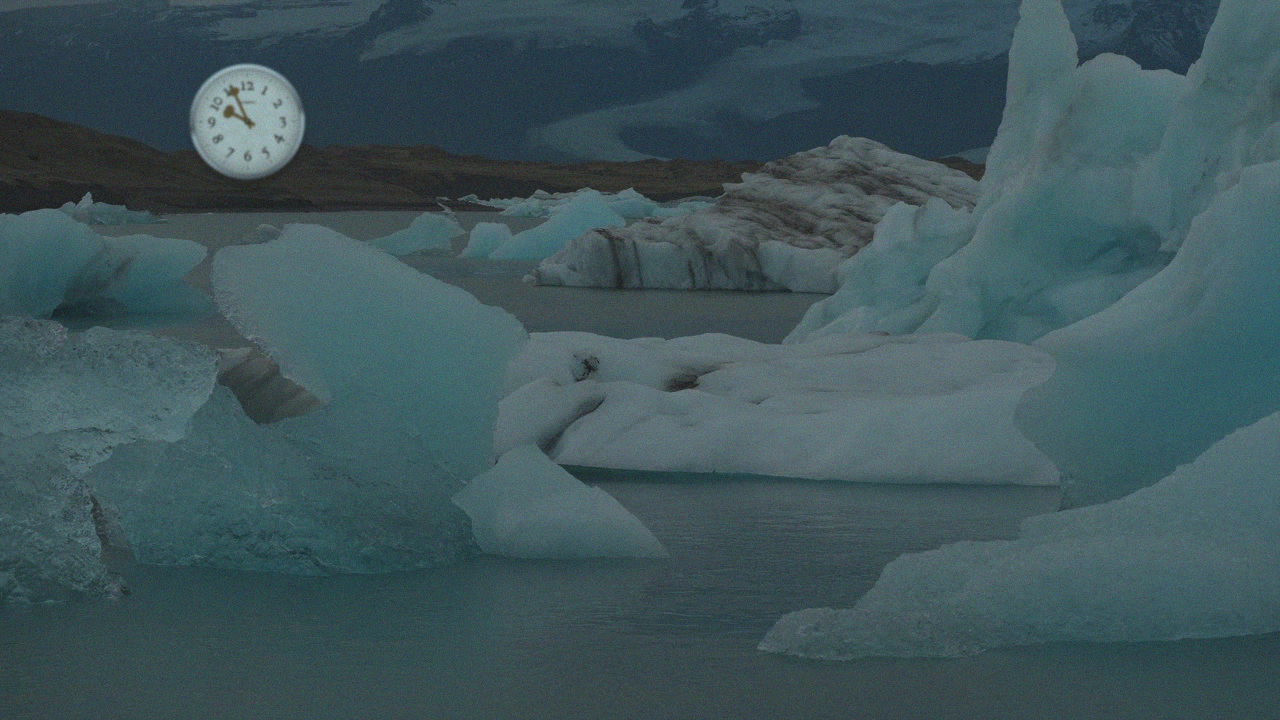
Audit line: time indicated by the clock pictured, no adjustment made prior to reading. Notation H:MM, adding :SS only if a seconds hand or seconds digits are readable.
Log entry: 9:56
